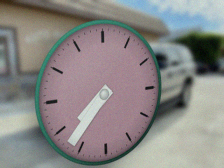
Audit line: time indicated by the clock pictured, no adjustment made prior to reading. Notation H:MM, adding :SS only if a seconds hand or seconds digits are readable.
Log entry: 7:37
